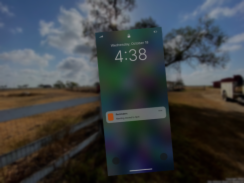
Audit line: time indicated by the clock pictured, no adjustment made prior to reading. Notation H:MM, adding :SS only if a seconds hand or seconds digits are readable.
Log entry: 4:38
